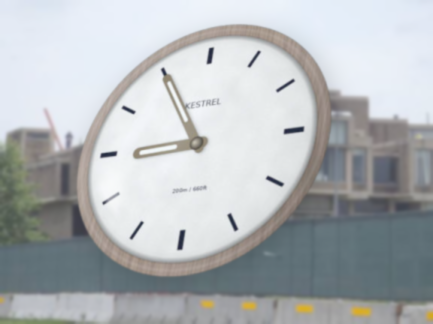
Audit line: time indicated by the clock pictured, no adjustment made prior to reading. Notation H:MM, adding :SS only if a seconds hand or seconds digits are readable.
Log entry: 8:55
